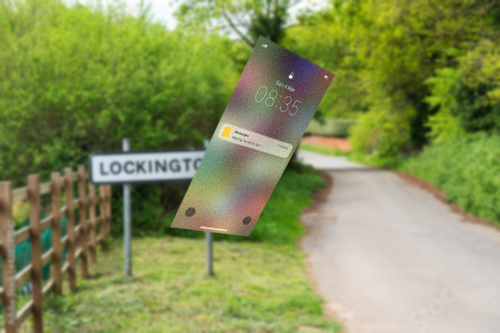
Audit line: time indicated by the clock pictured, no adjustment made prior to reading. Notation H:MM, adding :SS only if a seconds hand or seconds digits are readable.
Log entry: 8:35
